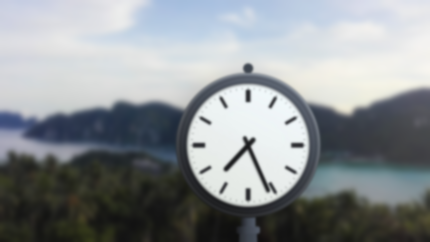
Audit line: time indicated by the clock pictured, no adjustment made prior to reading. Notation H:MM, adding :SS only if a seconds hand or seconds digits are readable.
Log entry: 7:26
